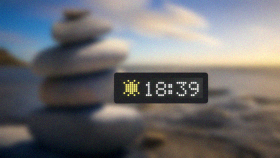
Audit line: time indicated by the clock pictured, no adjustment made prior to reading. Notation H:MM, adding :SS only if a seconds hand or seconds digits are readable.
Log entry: 18:39
